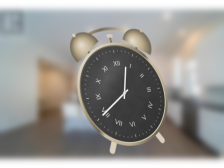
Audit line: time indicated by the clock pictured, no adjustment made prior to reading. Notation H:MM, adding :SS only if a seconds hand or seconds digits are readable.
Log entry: 12:40
